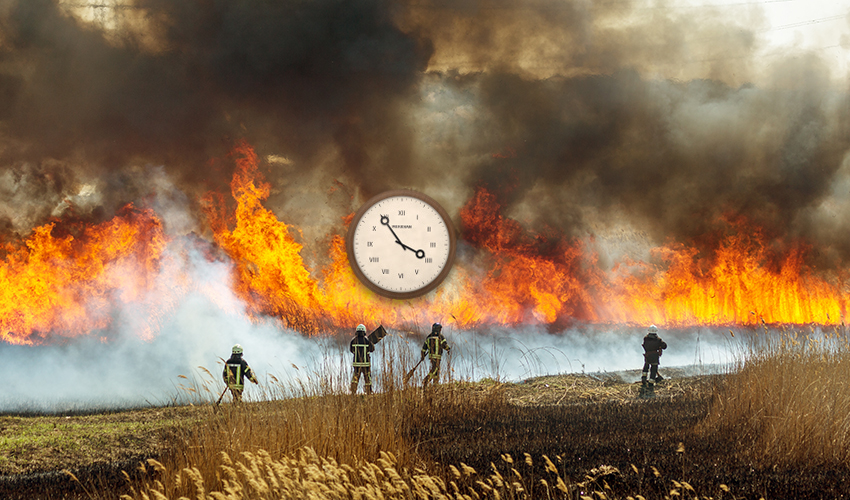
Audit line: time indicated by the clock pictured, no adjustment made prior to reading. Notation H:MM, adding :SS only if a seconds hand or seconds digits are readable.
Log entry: 3:54
